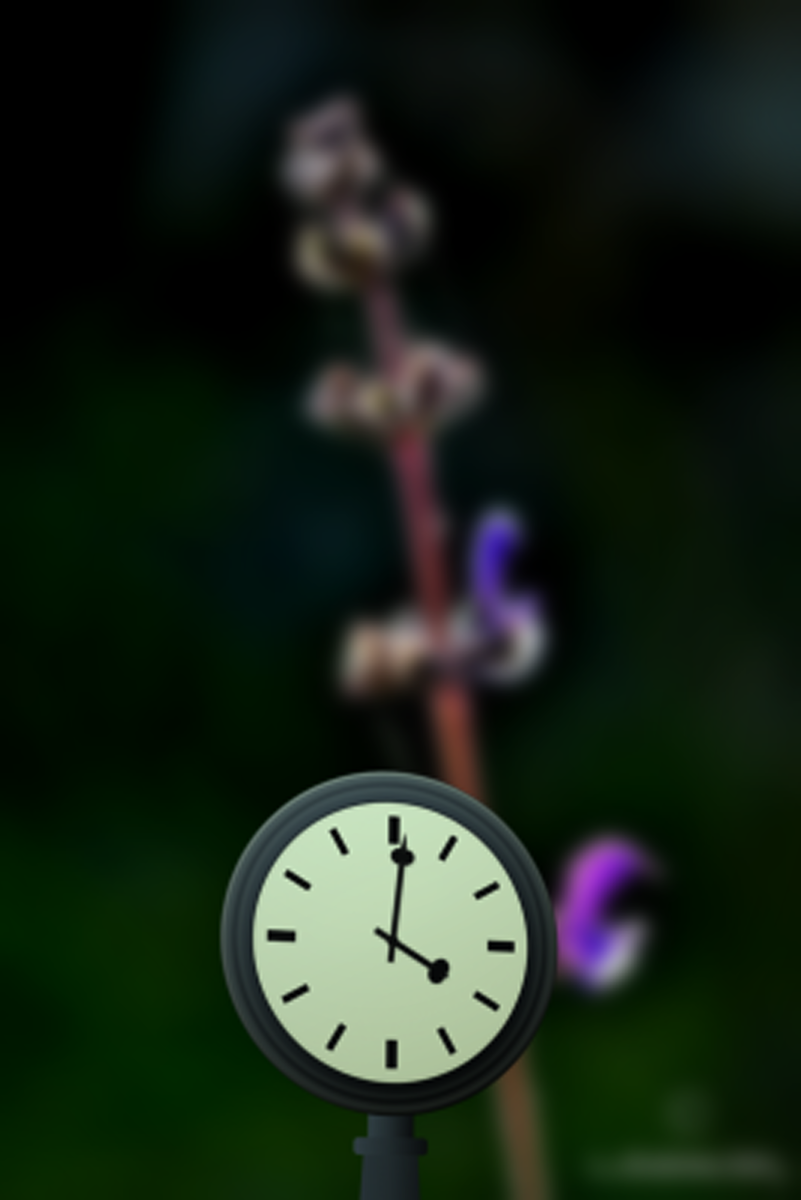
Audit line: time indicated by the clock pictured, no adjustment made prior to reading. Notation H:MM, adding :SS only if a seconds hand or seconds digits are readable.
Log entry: 4:01
